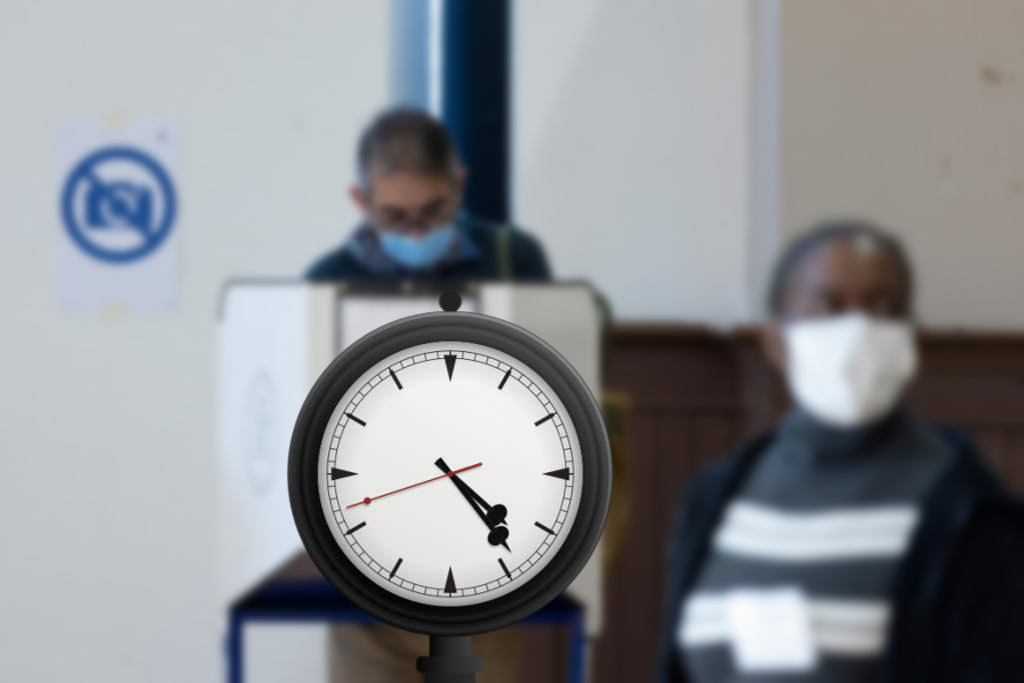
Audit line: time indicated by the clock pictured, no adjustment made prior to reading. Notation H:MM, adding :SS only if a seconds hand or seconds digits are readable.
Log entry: 4:23:42
